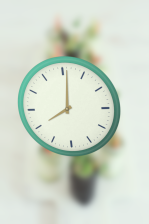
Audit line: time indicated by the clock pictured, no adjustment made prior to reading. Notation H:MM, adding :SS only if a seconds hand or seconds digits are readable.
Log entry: 8:01
